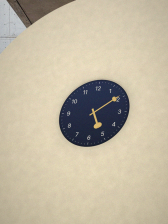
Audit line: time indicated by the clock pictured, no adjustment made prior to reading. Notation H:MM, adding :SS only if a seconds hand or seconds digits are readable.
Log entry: 5:09
